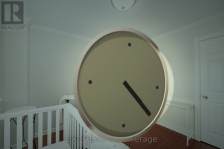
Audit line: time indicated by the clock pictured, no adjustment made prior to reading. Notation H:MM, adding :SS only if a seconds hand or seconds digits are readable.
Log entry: 4:22
